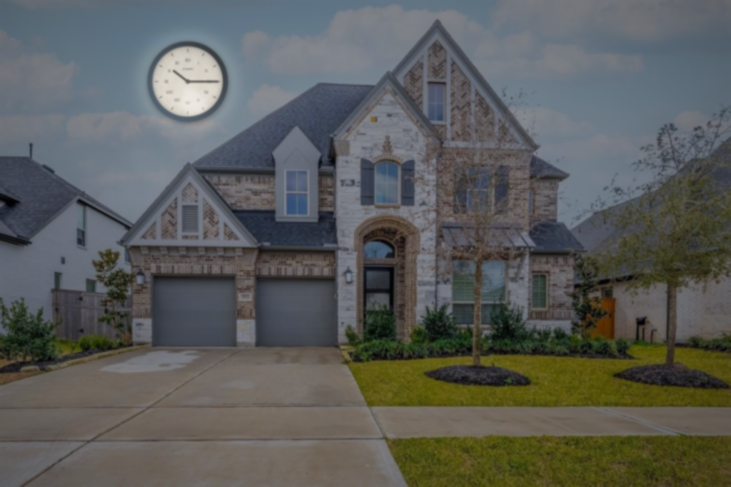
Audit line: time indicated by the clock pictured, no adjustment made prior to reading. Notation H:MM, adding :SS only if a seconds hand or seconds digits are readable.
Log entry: 10:15
